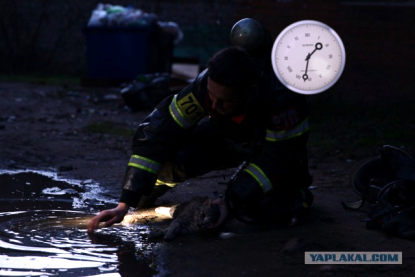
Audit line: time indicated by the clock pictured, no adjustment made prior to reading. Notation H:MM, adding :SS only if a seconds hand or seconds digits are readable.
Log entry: 1:32
